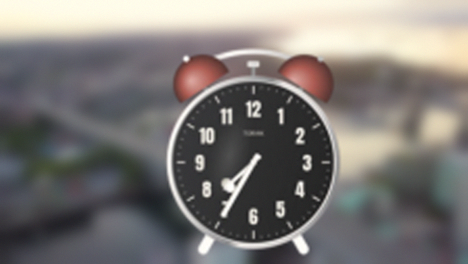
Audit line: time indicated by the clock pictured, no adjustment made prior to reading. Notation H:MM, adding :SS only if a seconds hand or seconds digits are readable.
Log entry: 7:35
